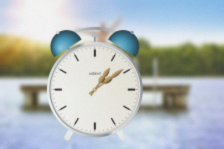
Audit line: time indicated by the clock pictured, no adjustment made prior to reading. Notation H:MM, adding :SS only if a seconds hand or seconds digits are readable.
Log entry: 1:09
